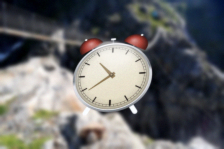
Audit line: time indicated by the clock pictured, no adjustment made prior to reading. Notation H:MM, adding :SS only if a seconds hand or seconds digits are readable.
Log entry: 10:39
